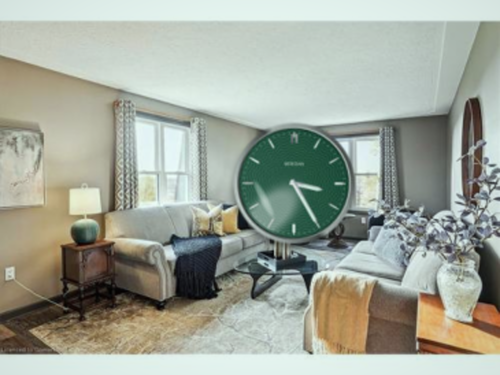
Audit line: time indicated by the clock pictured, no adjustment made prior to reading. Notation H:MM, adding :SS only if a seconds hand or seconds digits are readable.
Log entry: 3:25
